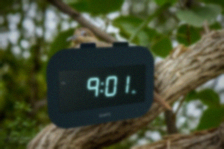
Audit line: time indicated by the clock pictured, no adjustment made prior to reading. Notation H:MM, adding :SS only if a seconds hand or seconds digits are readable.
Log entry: 9:01
